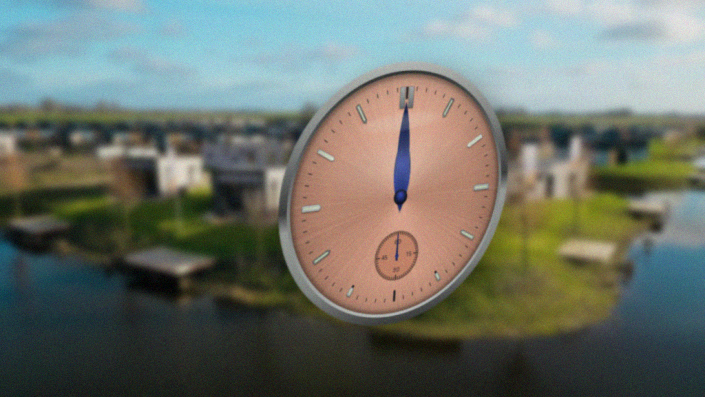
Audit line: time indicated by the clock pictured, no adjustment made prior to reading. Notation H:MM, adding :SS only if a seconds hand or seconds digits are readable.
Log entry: 12:00
